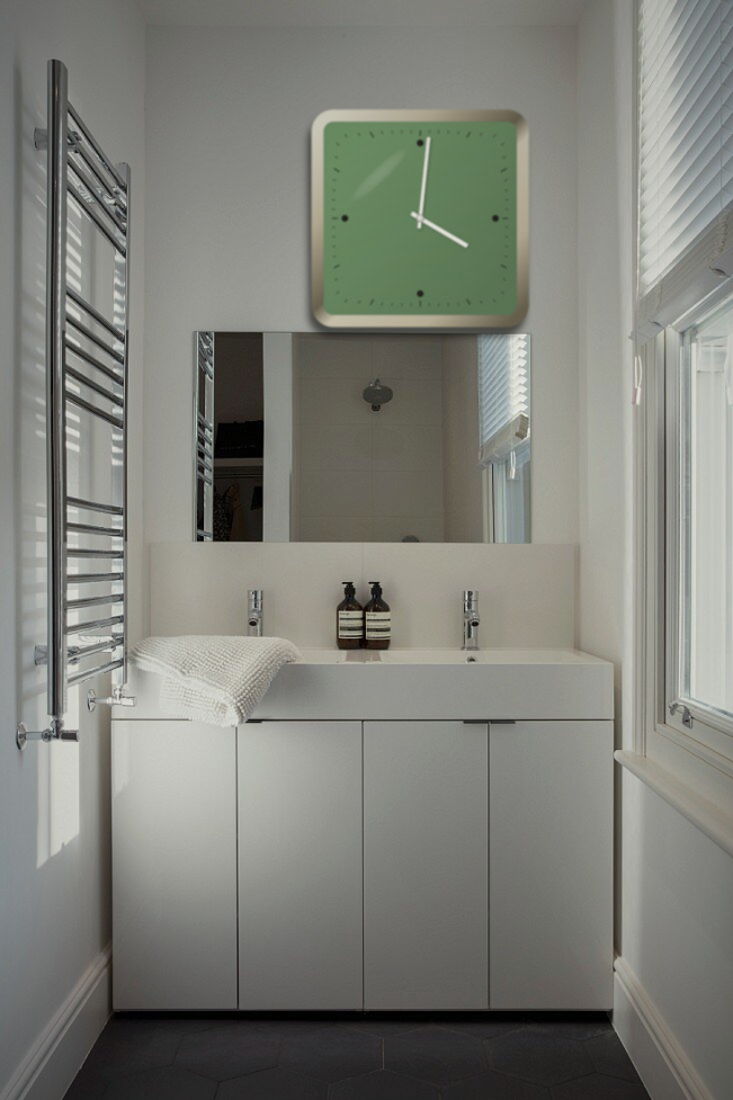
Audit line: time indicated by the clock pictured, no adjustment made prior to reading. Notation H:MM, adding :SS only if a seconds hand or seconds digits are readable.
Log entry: 4:01
